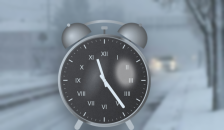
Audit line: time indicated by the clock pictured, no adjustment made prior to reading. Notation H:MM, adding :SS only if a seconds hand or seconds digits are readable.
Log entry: 11:24
